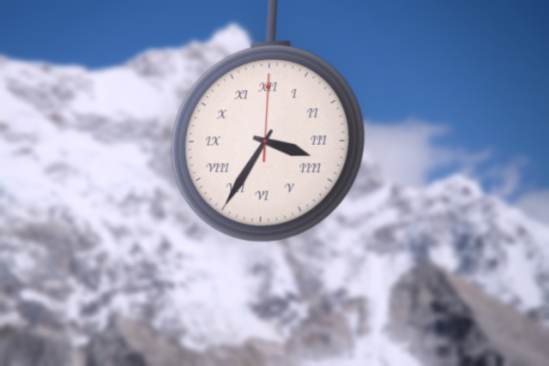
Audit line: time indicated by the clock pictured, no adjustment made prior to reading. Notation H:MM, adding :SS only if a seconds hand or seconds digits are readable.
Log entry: 3:35:00
